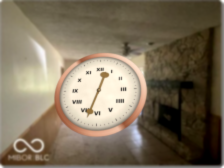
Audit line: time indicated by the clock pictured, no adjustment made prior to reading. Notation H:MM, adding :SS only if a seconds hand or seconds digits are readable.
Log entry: 12:33
